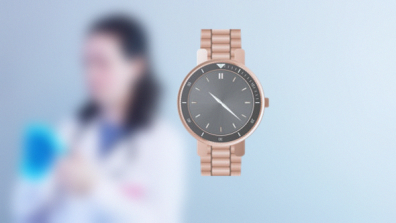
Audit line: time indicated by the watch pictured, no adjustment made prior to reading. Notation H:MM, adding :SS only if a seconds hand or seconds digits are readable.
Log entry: 10:22
